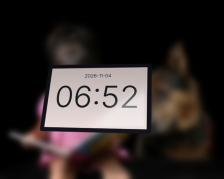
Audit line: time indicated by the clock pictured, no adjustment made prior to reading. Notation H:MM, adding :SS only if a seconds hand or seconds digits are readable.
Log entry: 6:52
